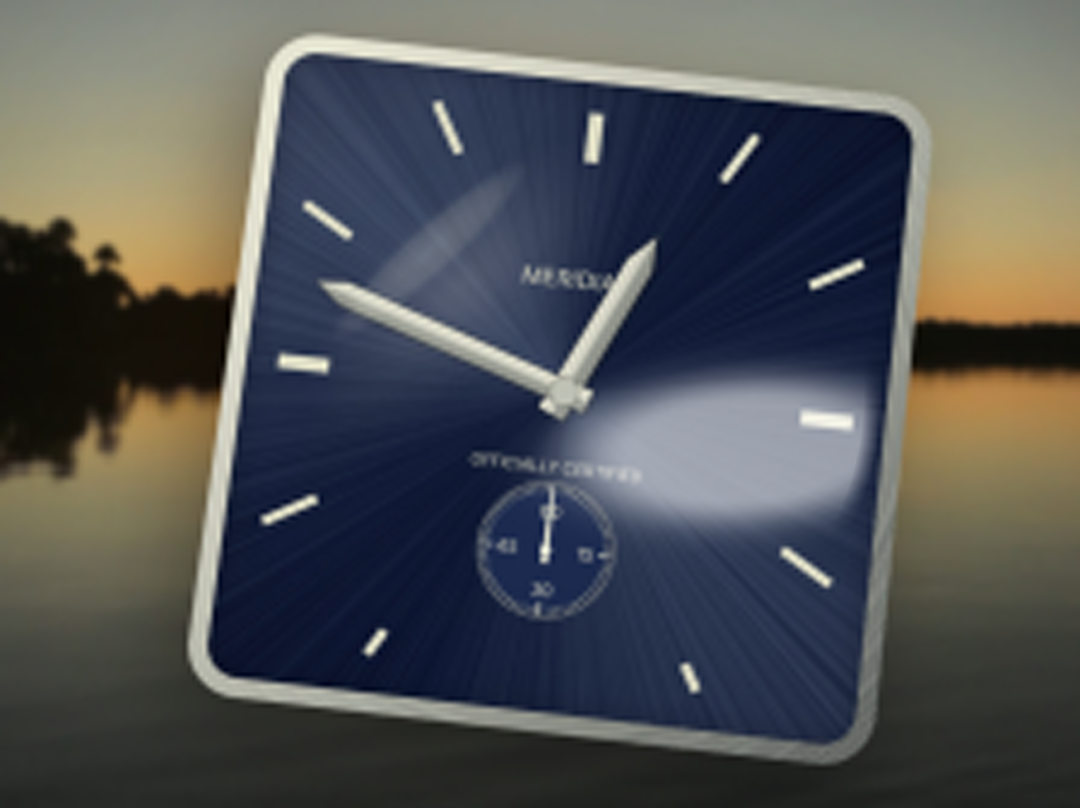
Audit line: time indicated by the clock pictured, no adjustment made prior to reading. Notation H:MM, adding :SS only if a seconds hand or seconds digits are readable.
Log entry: 12:48
